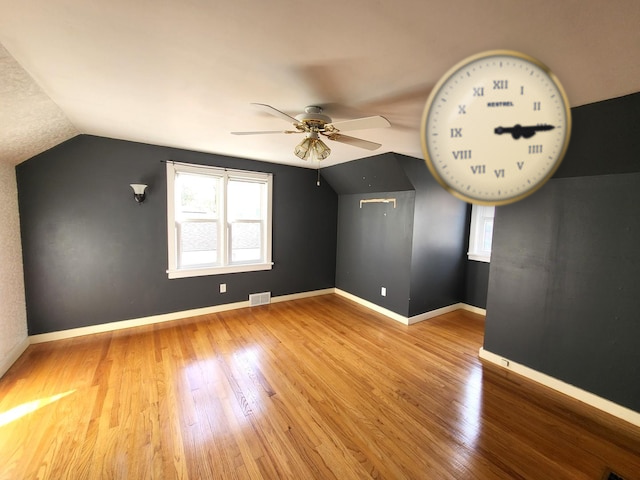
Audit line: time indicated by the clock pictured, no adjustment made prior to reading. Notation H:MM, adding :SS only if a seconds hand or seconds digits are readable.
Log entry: 3:15
